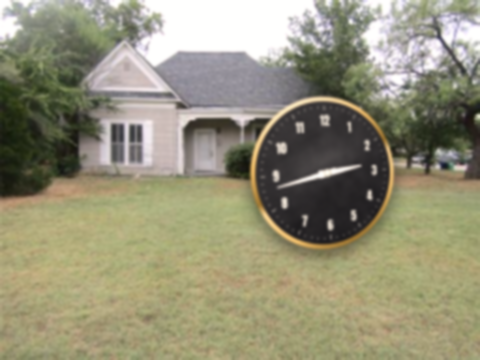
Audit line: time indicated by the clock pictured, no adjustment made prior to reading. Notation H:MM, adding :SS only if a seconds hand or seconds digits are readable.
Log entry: 2:43
